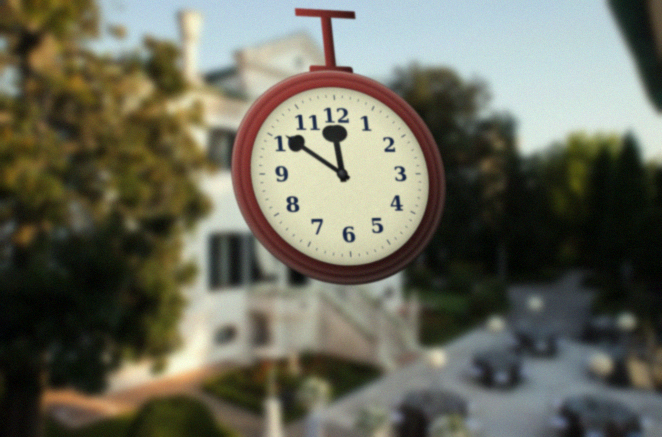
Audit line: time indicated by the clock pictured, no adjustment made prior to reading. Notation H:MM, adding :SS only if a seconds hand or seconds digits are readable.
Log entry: 11:51
